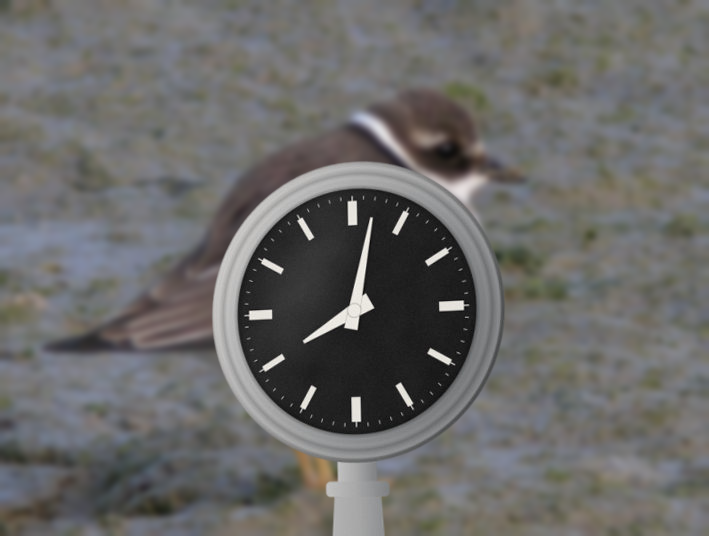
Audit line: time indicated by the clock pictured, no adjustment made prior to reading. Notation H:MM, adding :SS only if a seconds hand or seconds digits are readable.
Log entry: 8:02
